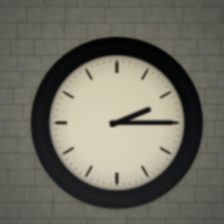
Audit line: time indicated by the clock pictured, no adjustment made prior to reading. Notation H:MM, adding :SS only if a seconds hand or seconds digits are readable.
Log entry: 2:15
